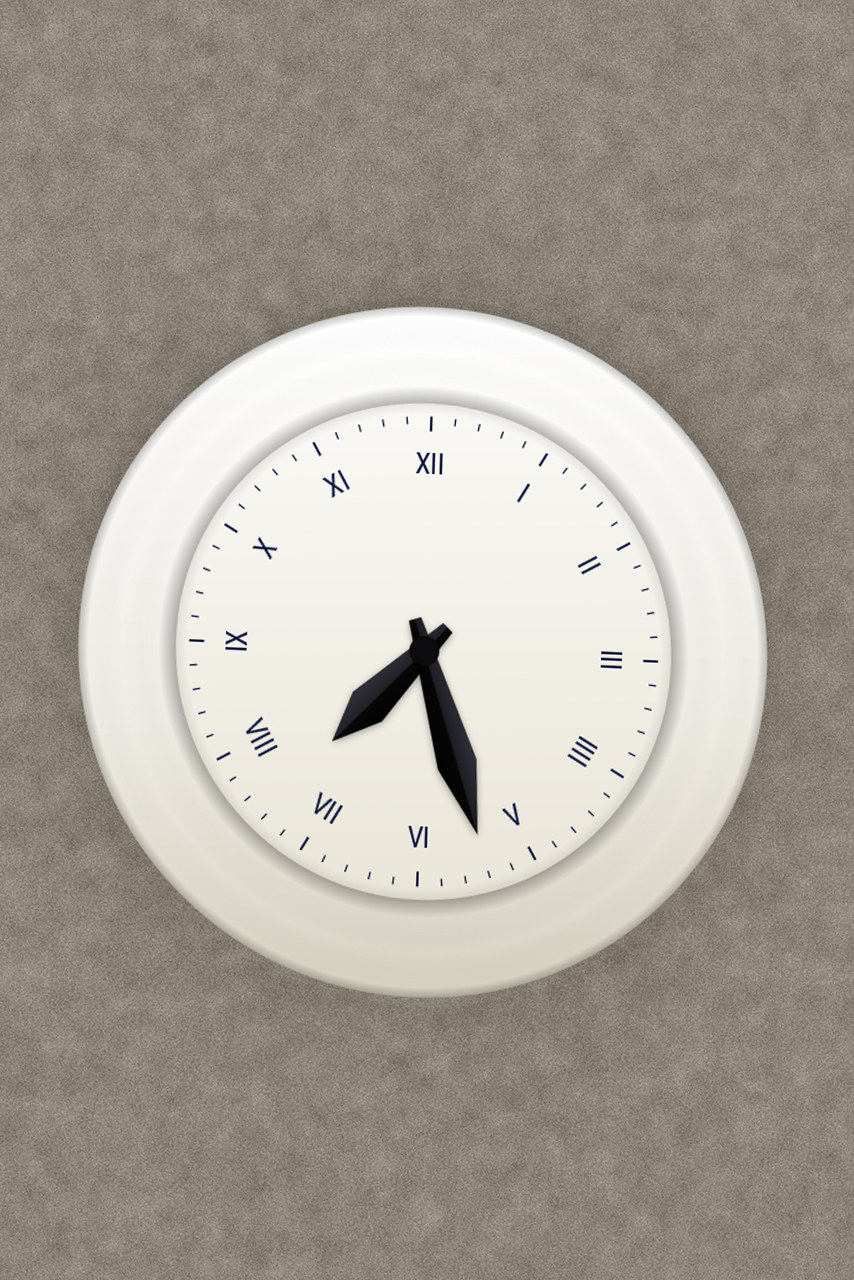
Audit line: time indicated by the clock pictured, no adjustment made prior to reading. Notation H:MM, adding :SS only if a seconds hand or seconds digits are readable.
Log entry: 7:27
